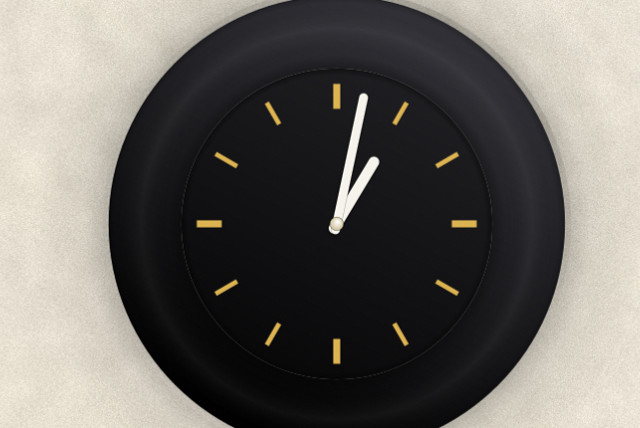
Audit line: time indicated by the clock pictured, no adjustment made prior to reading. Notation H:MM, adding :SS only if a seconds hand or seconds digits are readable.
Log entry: 1:02
